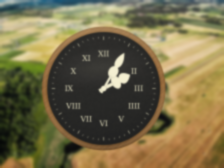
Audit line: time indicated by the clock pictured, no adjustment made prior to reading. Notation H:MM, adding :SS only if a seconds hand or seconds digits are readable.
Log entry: 2:05
